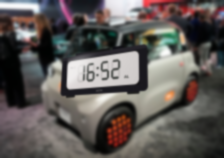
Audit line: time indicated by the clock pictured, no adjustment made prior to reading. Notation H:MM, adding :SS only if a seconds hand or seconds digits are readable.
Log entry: 16:52
